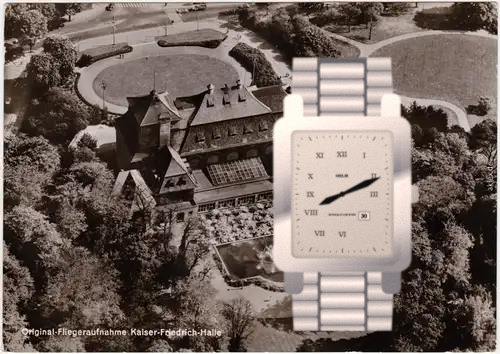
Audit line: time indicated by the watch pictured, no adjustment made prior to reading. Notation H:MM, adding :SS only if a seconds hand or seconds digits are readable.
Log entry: 8:11
